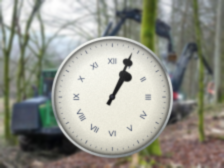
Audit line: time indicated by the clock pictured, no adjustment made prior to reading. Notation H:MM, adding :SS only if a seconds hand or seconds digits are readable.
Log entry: 1:04
